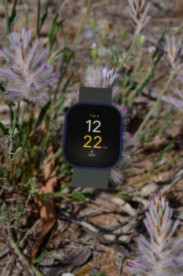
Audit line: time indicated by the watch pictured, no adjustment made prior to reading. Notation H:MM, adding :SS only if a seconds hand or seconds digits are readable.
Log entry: 12:22
